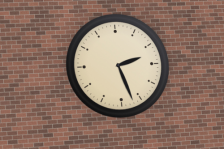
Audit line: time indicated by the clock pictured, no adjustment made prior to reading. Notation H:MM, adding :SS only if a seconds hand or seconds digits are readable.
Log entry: 2:27
